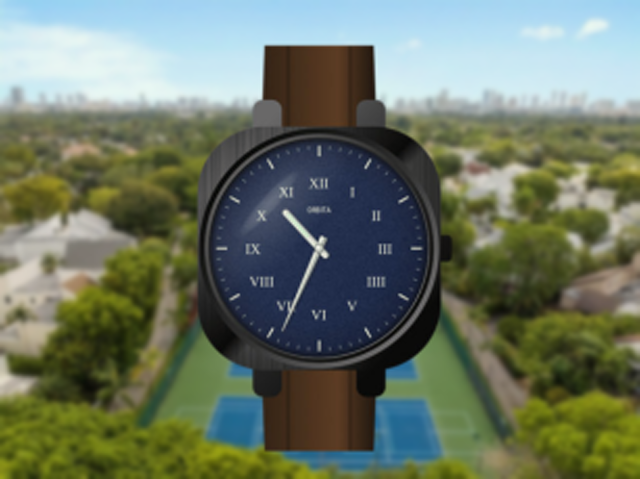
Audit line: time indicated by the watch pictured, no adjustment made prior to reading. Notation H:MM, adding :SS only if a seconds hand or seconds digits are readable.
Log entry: 10:34
